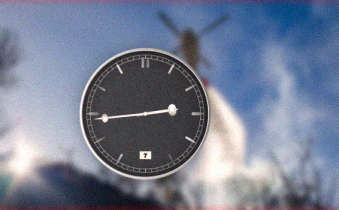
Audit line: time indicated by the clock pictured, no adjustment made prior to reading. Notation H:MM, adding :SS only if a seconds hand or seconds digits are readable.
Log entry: 2:44
